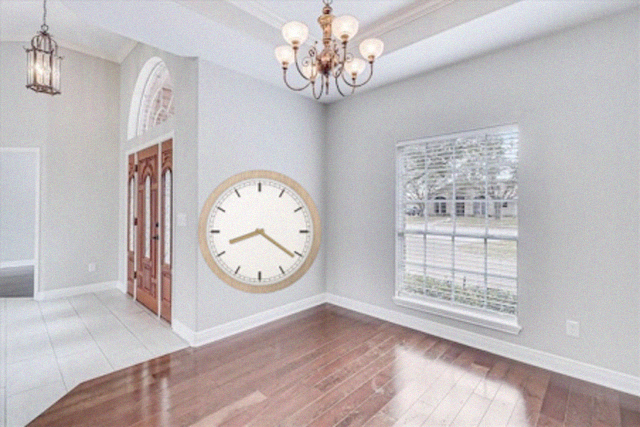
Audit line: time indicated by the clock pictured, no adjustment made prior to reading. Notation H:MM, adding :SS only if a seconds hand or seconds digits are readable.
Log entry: 8:21
